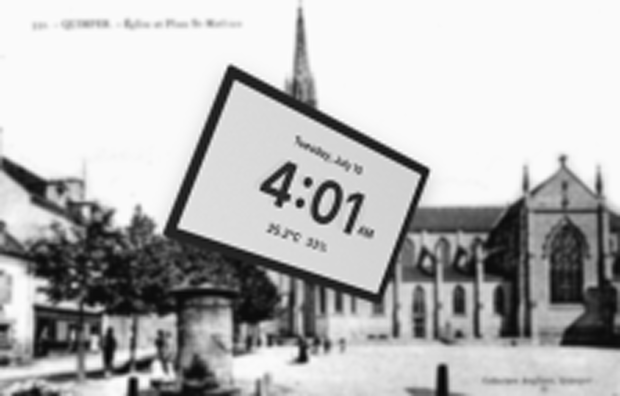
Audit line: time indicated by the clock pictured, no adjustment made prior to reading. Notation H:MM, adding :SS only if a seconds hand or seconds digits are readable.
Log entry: 4:01
